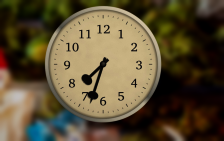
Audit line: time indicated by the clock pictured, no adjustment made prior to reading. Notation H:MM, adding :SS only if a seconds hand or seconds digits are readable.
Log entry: 7:33
